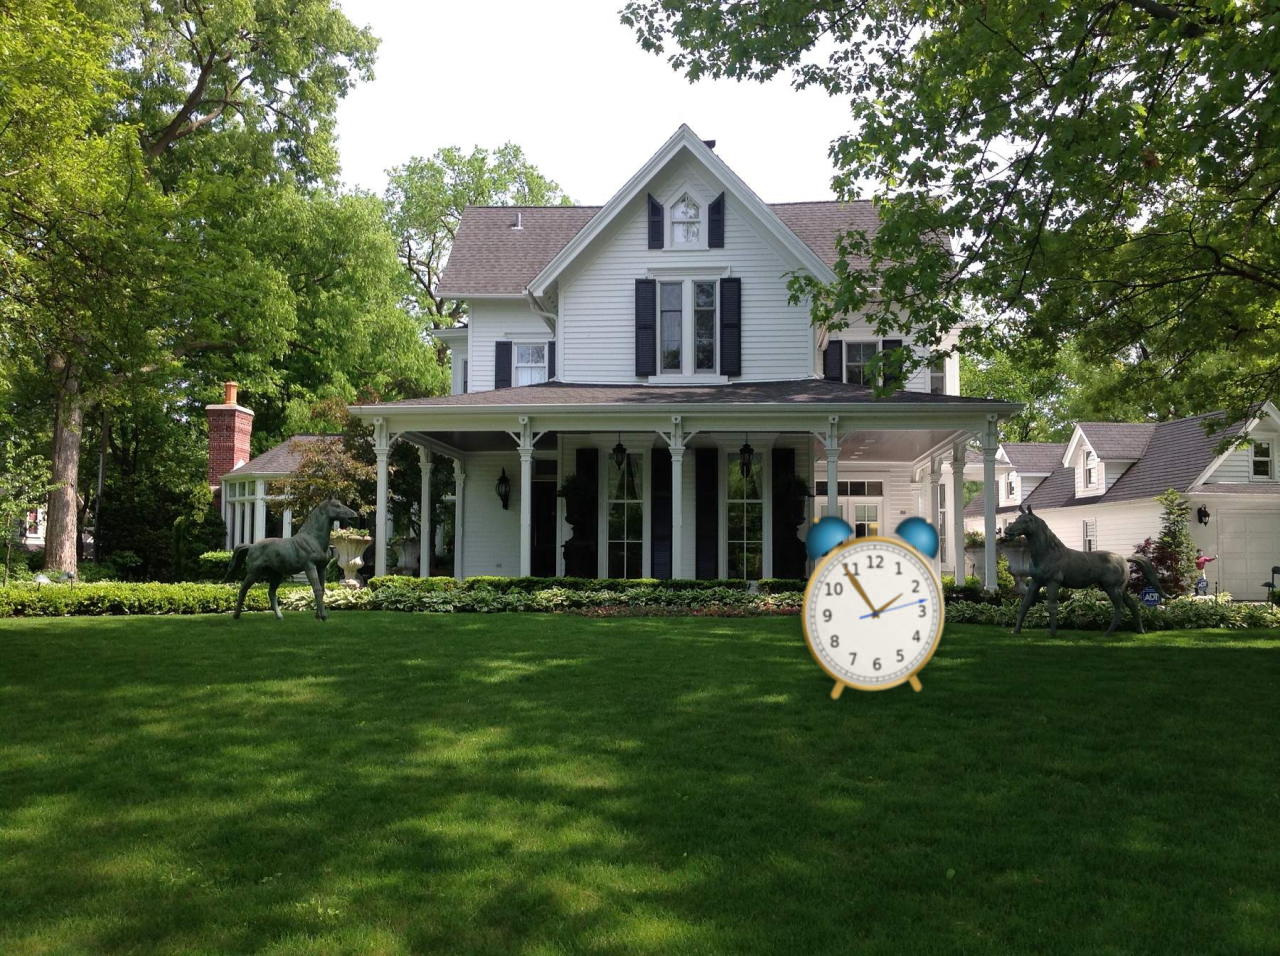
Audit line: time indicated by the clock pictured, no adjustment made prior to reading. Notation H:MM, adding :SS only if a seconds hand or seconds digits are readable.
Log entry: 1:54:13
